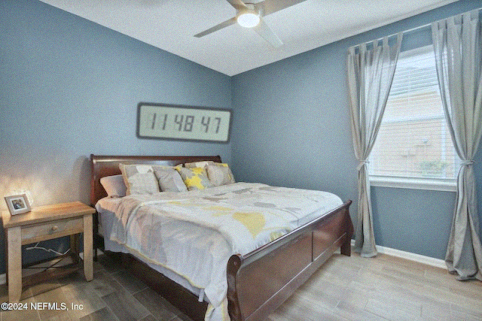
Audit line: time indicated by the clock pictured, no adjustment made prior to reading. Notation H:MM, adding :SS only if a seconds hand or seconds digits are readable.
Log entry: 11:48:47
